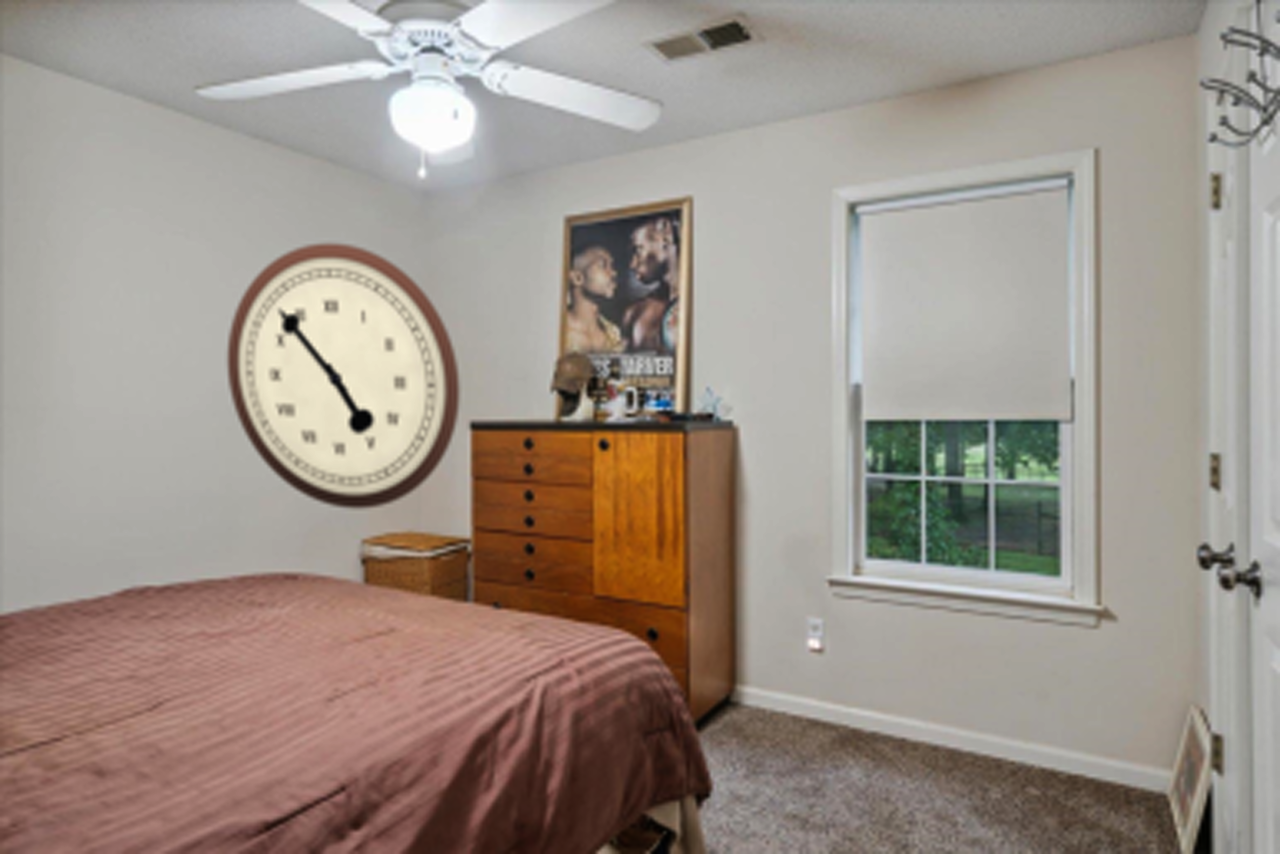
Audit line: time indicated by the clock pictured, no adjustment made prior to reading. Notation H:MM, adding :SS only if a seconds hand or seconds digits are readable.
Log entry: 4:53
